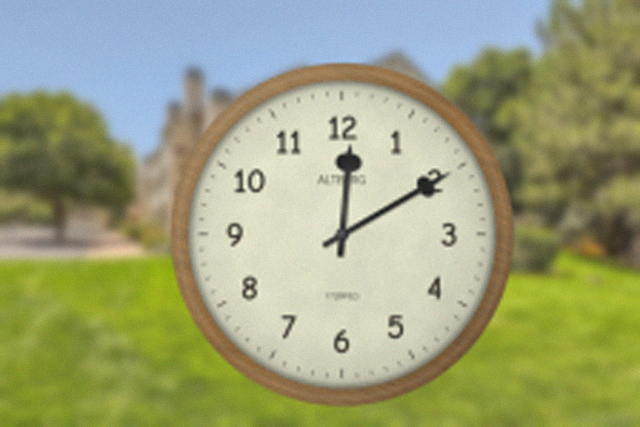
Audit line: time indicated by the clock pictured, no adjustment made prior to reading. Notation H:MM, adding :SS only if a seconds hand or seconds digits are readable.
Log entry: 12:10
